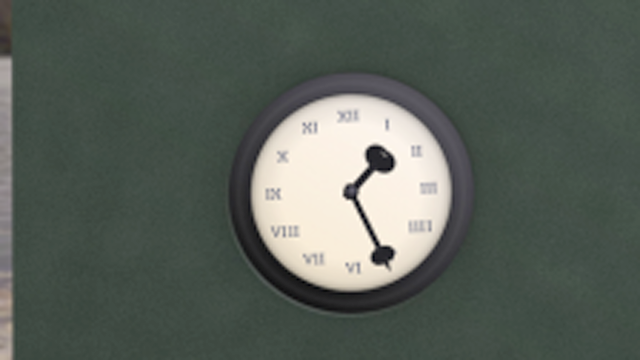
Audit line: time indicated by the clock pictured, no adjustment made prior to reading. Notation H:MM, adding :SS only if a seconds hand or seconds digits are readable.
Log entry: 1:26
